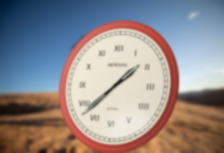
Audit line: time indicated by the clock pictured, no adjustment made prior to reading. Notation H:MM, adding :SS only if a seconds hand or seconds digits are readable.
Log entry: 1:38
